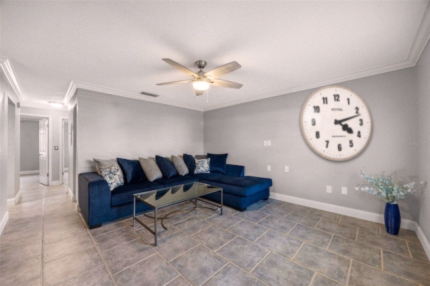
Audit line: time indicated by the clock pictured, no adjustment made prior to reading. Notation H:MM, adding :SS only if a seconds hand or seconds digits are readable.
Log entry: 4:12
